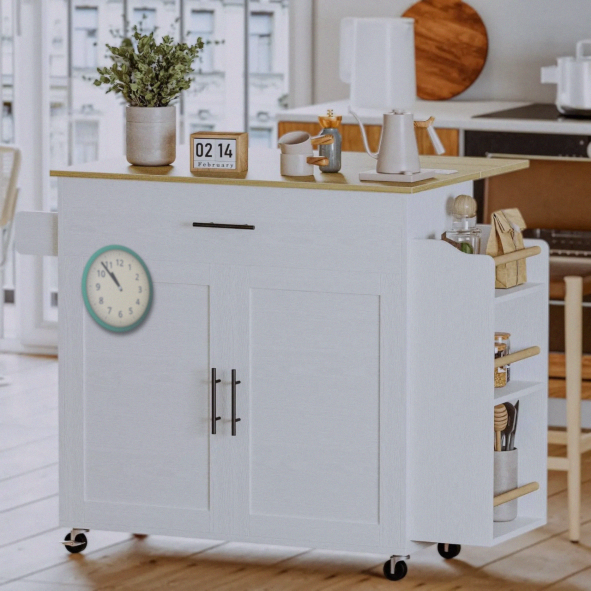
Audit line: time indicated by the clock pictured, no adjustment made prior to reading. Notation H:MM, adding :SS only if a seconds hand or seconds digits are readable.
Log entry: 10:53
